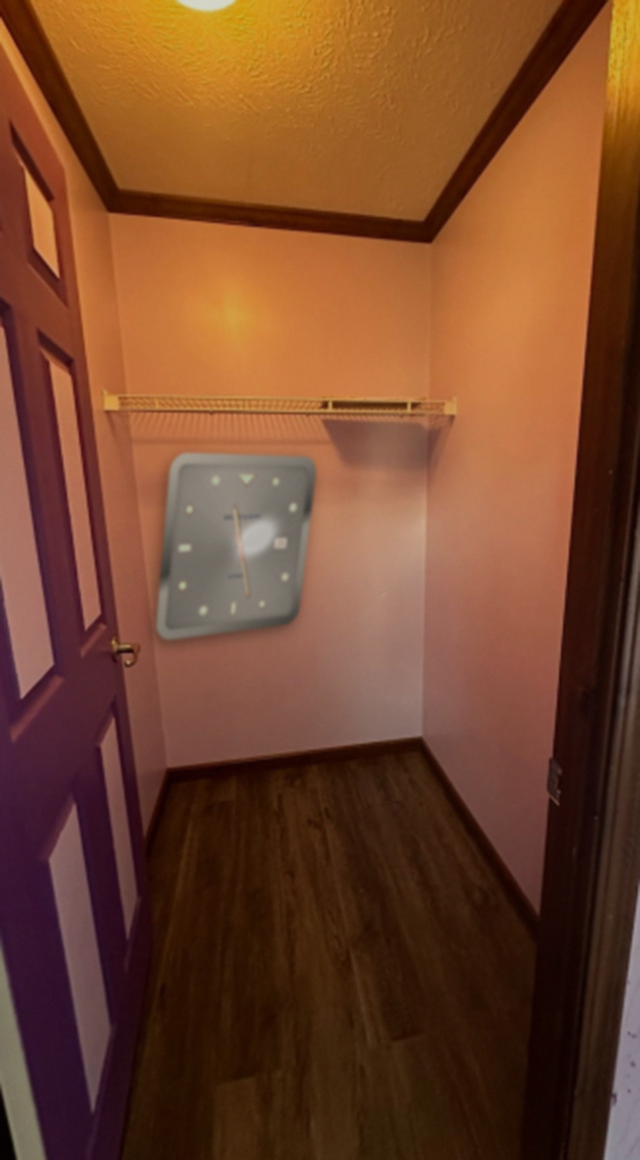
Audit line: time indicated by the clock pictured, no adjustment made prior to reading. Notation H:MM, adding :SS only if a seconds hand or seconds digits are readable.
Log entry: 11:27
